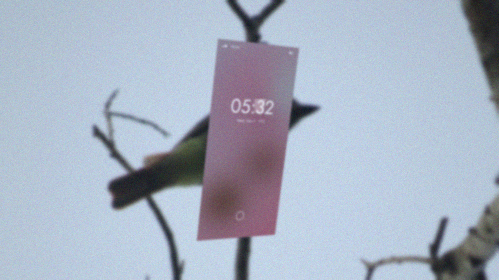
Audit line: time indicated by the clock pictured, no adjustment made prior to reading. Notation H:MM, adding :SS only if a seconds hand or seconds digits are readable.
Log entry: 5:32
